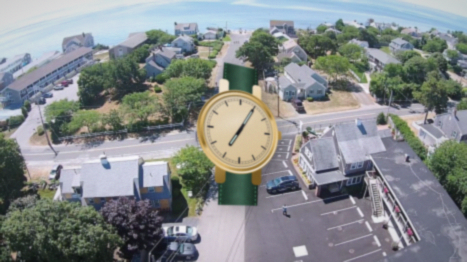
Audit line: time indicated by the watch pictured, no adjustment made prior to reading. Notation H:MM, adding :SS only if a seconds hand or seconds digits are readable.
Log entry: 7:05
